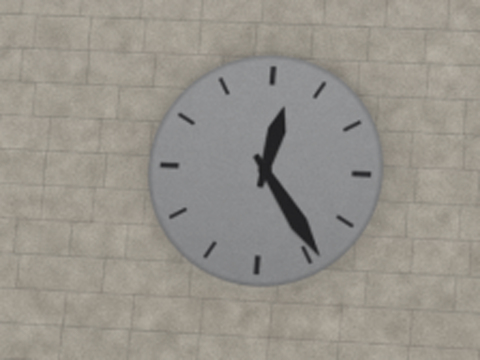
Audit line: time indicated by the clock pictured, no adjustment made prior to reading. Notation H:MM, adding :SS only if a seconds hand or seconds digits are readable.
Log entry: 12:24
